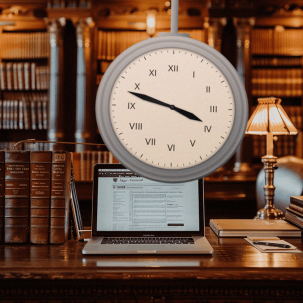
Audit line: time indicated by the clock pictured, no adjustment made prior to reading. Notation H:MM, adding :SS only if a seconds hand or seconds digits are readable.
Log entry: 3:48
